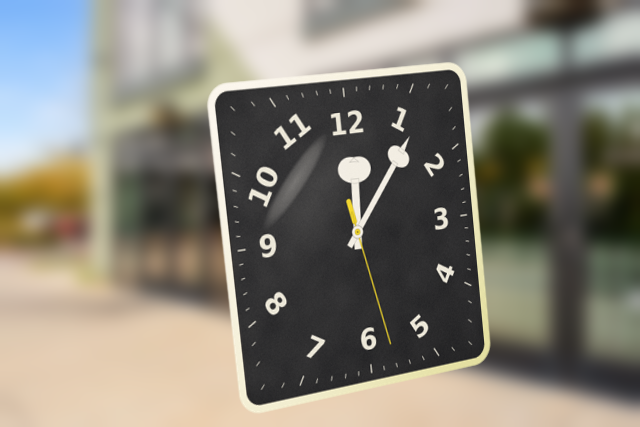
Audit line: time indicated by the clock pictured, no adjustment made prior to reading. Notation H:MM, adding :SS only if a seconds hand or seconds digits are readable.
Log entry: 12:06:28
